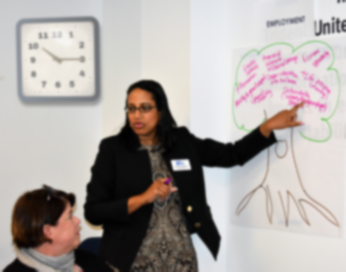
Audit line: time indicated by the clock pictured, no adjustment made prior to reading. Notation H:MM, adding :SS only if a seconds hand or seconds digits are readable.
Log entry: 10:15
